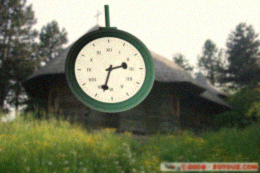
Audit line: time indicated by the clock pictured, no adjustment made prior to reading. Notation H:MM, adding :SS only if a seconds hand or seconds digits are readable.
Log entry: 2:33
